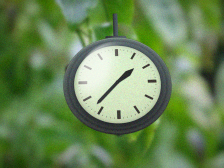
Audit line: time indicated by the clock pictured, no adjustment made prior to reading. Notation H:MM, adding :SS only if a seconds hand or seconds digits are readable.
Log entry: 1:37
